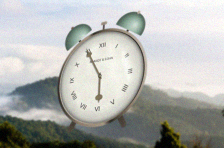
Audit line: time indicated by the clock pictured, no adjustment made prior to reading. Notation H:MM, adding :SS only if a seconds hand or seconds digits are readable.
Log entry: 5:55
